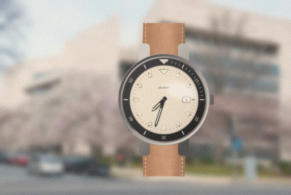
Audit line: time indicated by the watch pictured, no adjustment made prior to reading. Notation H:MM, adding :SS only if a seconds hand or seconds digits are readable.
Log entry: 7:33
